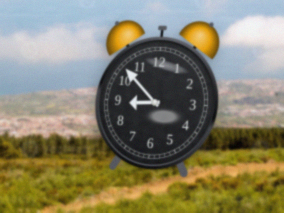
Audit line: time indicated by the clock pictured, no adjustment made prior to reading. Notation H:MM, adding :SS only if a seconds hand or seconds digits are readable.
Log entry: 8:52
